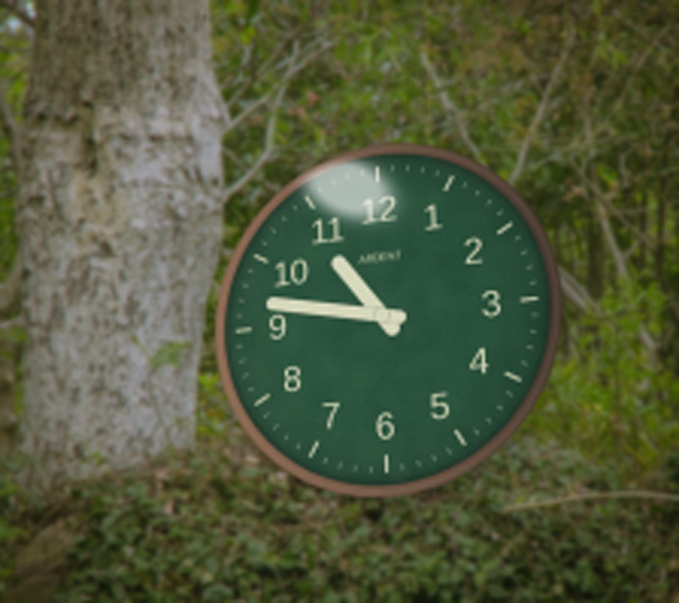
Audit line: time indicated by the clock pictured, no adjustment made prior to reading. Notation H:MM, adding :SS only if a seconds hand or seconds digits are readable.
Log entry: 10:47
